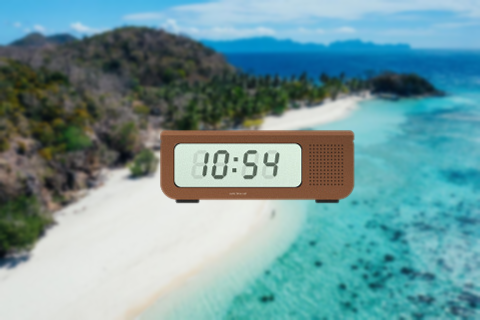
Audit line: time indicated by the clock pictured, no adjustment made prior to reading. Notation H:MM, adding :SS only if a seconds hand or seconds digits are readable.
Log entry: 10:54
